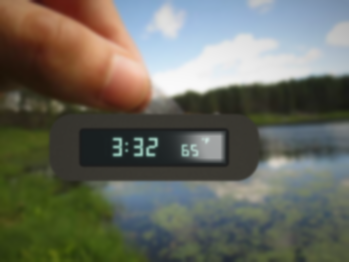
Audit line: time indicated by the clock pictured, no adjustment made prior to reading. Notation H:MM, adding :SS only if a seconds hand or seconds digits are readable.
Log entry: 3:32
